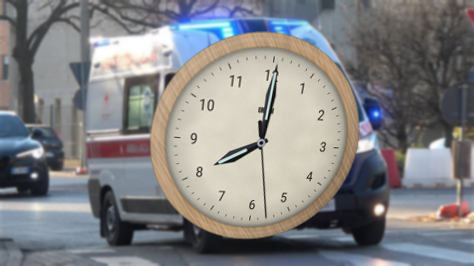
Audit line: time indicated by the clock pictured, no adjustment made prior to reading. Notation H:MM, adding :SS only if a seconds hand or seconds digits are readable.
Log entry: 8:00:28
